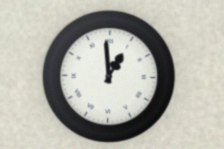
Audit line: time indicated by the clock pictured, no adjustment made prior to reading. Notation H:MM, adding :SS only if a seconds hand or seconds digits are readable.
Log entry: 12:59
